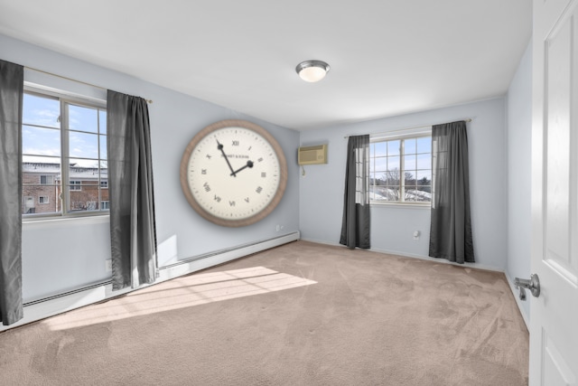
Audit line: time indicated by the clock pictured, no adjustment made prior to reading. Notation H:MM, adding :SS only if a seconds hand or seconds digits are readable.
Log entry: 1:55
